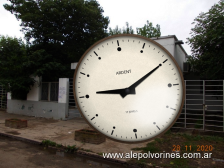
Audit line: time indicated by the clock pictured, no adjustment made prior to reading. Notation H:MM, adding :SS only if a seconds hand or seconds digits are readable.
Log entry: 9:10
